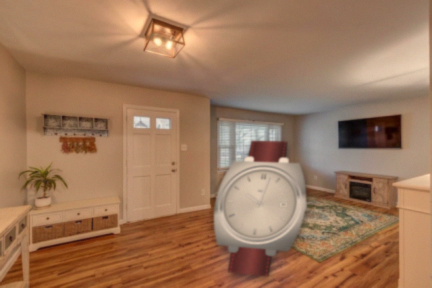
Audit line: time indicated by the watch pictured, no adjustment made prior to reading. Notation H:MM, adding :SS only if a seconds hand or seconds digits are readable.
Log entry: 10:02
